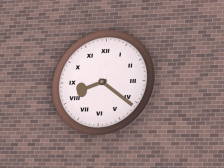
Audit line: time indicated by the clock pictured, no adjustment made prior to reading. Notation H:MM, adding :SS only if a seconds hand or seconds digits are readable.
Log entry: 8:21
